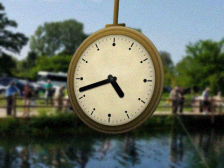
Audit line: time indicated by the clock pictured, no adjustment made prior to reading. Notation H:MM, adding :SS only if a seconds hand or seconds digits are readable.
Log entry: 4:42
